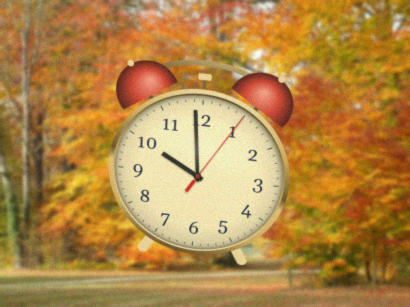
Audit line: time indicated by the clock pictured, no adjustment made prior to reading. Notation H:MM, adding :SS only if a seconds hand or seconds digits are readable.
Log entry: 9:59:05
